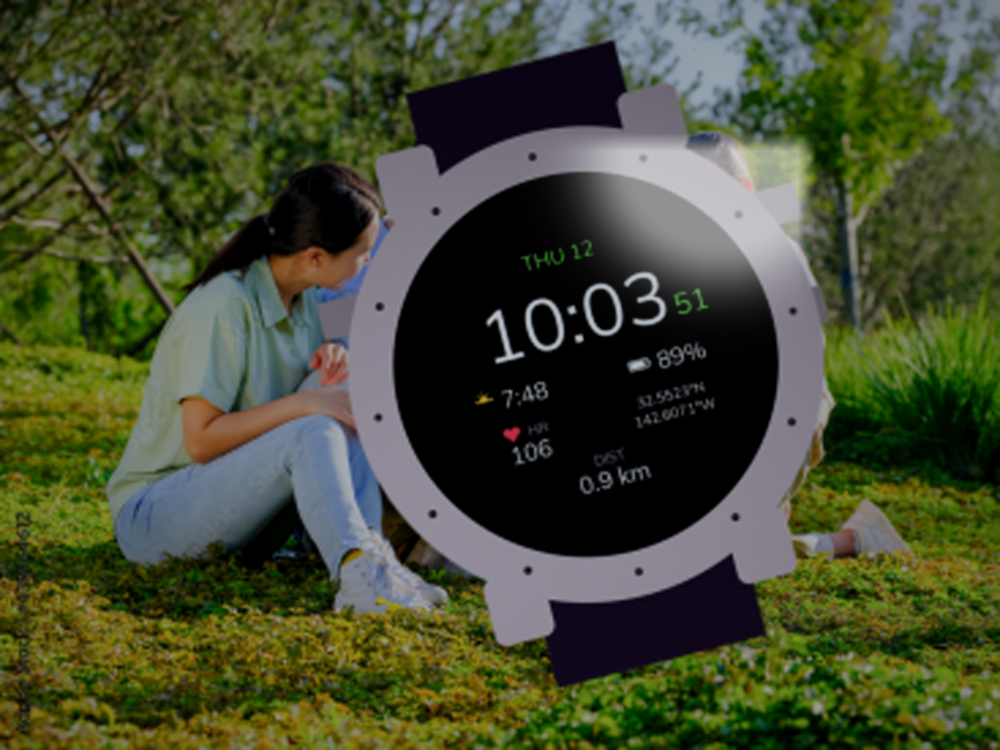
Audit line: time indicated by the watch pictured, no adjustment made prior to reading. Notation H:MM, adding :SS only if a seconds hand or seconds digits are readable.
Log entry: 10:03:51
